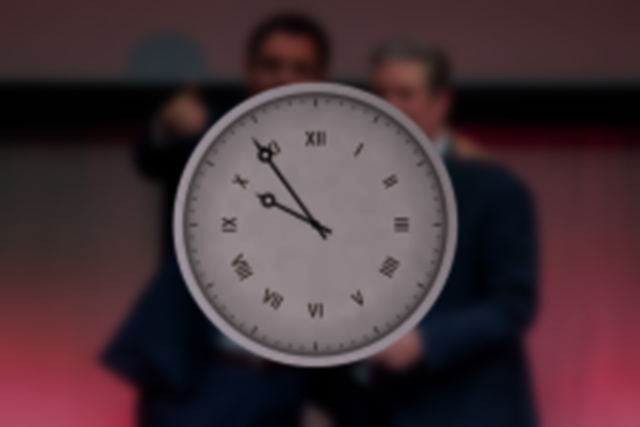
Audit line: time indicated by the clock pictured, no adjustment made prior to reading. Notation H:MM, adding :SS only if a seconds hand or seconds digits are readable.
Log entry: 9:54
